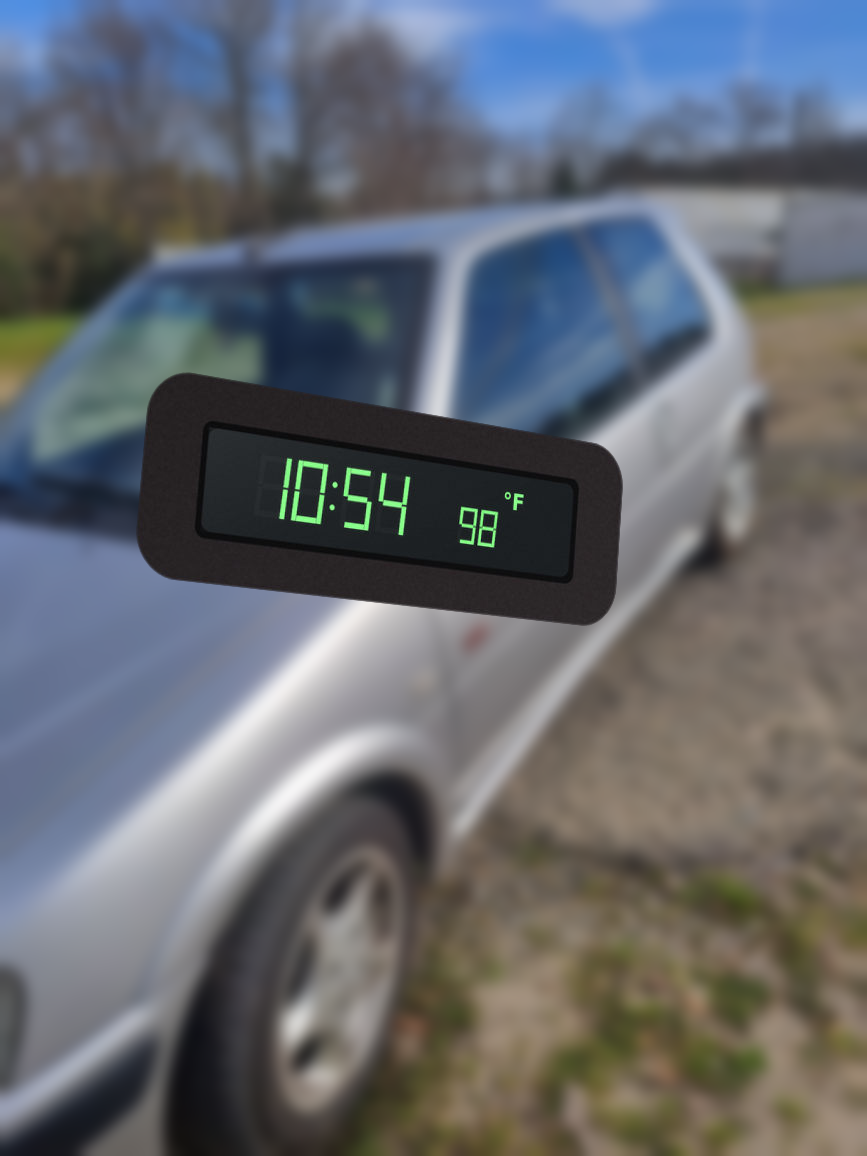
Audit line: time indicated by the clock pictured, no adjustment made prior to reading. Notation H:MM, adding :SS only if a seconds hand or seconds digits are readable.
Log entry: 10:54
